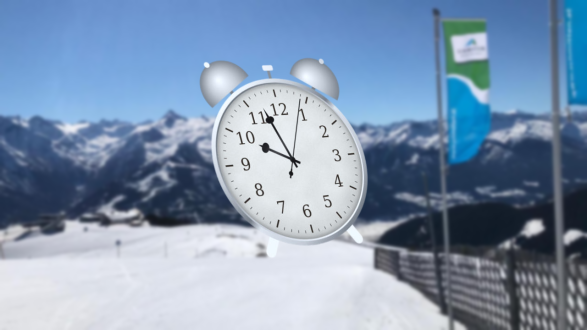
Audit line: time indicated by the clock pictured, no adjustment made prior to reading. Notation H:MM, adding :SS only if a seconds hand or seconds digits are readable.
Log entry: 9:57:04
